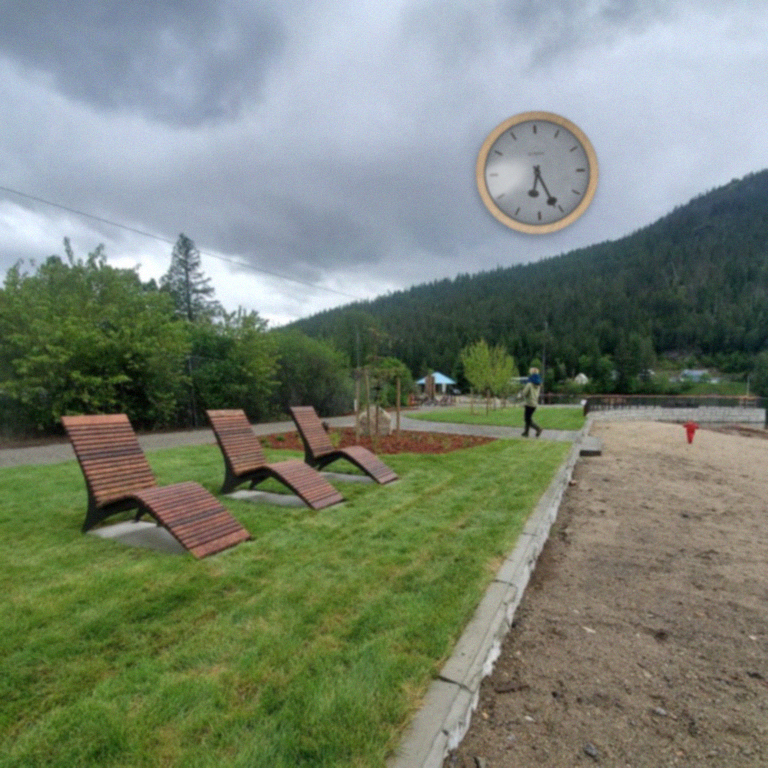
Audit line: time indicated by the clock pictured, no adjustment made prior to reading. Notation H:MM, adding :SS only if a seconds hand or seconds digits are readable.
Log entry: 6:26
